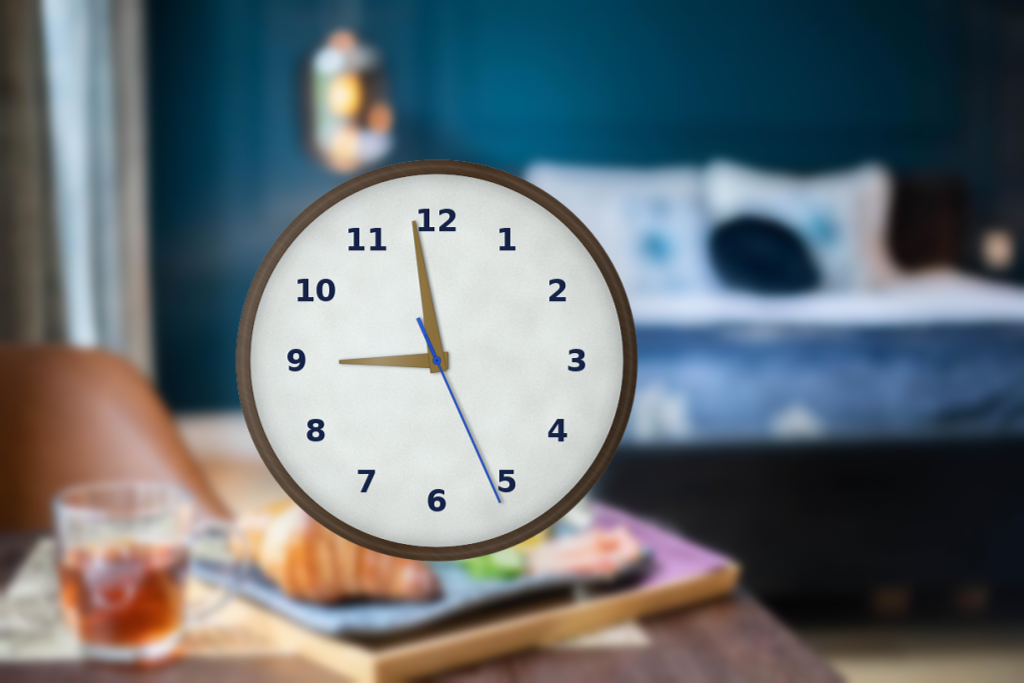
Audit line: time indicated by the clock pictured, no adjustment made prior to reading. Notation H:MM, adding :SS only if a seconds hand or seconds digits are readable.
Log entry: 8:58:26
